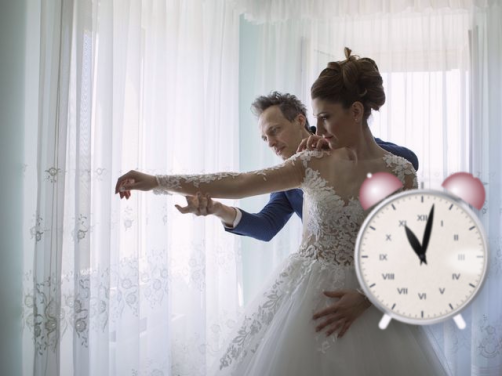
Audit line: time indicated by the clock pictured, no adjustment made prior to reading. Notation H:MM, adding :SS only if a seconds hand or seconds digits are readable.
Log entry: 11:02
